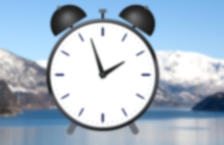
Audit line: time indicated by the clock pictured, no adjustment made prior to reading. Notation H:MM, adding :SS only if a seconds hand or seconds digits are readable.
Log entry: 1:57
